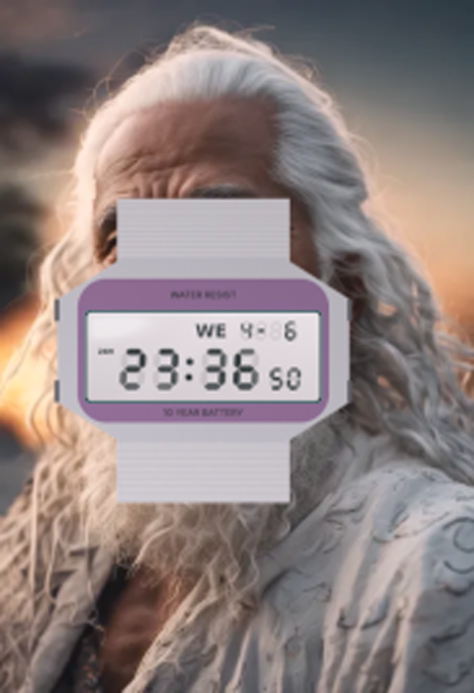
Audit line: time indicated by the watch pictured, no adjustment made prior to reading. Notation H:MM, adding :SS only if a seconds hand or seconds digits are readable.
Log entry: 23:36:50
